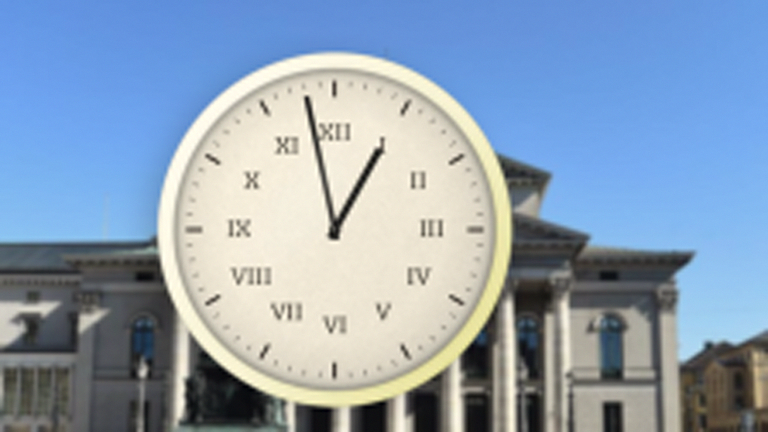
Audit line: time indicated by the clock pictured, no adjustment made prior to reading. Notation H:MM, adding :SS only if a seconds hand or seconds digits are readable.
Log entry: 12:58
